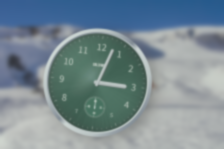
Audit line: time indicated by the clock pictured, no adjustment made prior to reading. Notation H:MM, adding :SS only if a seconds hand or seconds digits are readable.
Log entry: 3:03
